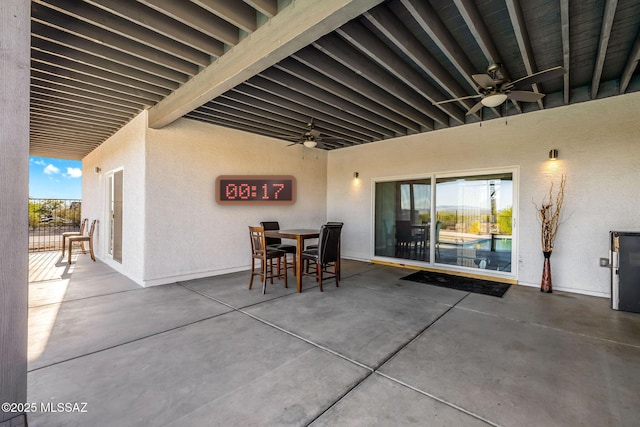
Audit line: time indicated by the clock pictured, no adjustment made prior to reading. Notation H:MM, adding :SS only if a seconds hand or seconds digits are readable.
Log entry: 0:17
